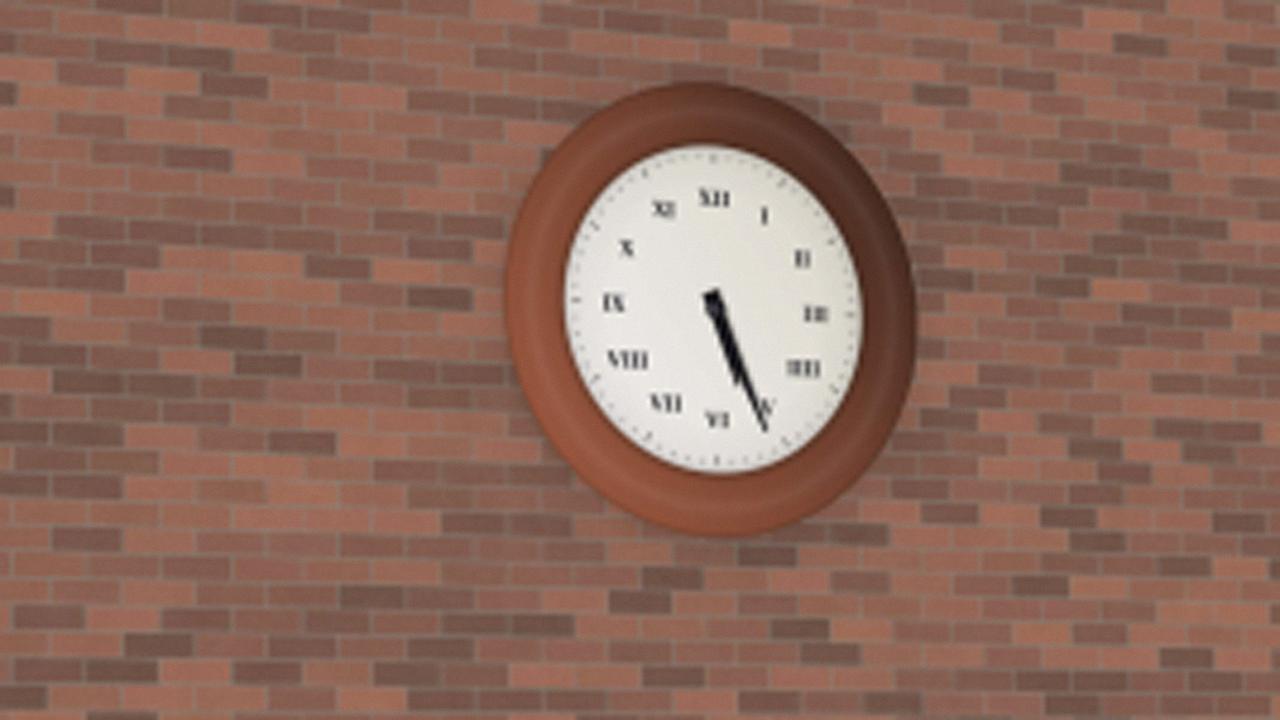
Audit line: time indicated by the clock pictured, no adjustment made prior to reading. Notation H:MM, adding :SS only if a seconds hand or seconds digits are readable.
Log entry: 5:26
